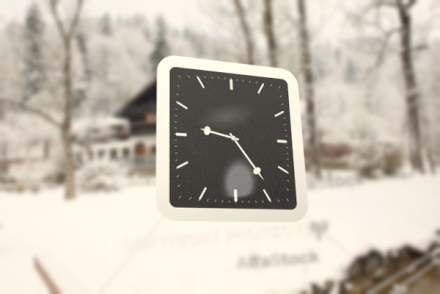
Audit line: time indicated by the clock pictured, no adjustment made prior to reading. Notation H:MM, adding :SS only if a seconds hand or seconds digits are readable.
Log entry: 9:24
